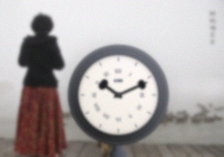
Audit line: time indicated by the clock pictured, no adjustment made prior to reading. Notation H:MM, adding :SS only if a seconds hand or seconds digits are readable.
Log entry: 10:11
